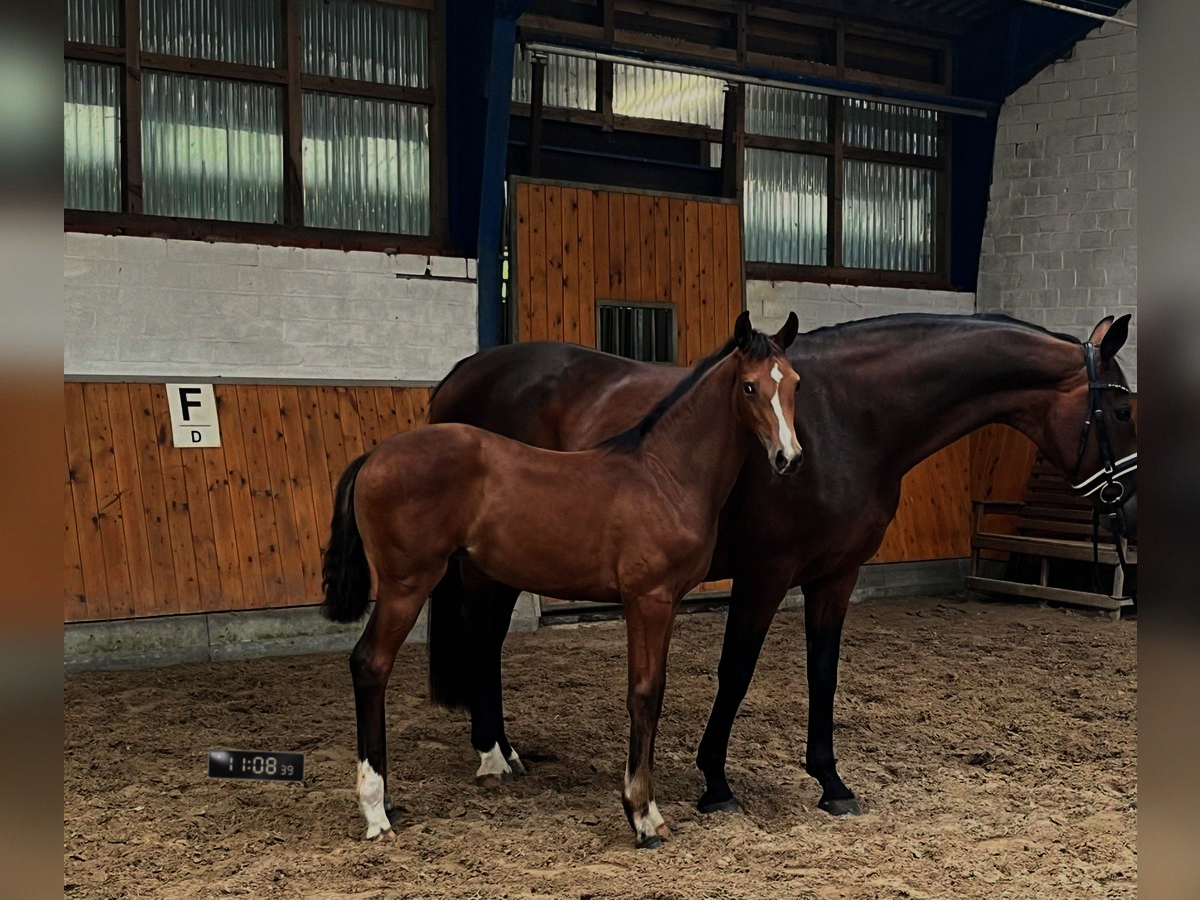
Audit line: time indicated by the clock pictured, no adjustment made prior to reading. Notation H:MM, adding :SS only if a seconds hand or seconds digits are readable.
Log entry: 11:08
